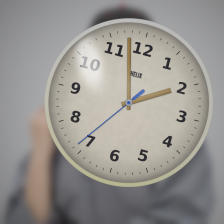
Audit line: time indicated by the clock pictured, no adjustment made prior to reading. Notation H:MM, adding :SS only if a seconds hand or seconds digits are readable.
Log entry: 1:57:36
